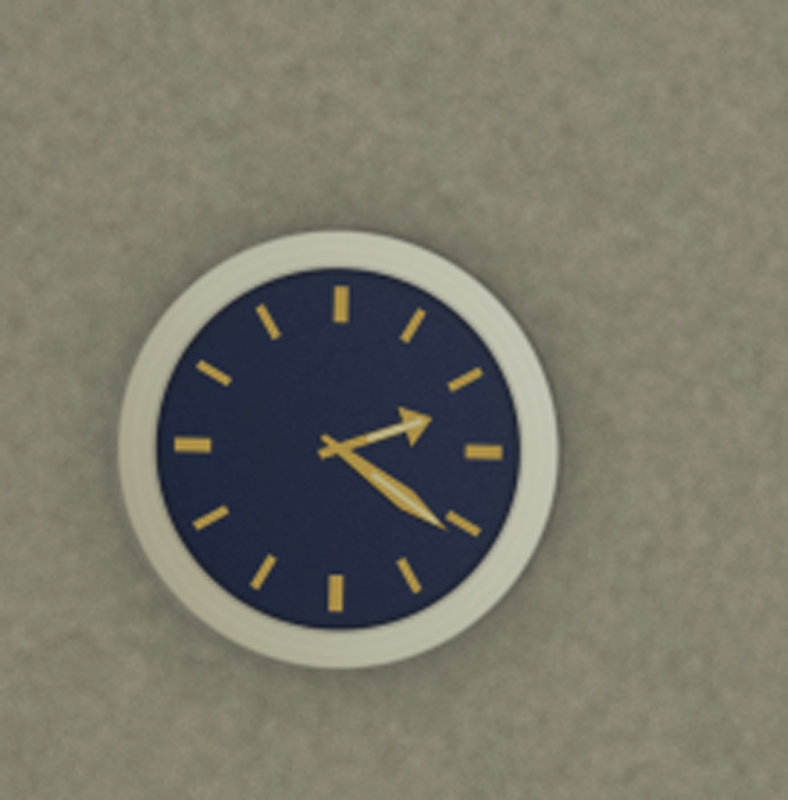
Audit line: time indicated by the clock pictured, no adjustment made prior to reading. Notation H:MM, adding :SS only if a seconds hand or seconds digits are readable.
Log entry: 2:21
